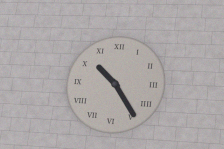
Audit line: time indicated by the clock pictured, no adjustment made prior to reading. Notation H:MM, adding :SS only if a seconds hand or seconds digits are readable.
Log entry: 10:24
